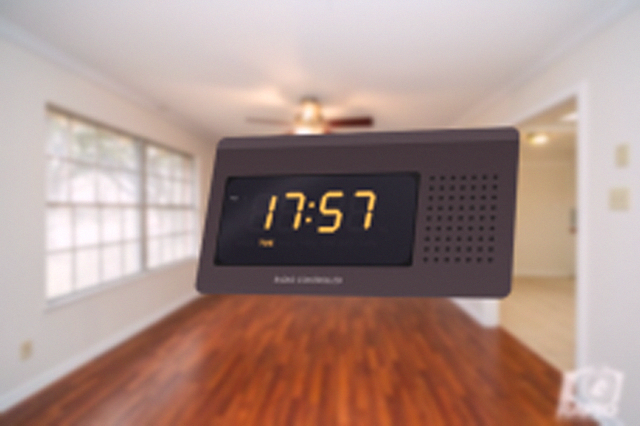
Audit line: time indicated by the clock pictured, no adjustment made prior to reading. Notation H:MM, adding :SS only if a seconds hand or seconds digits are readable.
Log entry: 17:57
